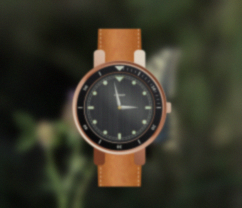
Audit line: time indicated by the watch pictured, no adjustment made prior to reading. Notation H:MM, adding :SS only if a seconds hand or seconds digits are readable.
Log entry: 2:58
